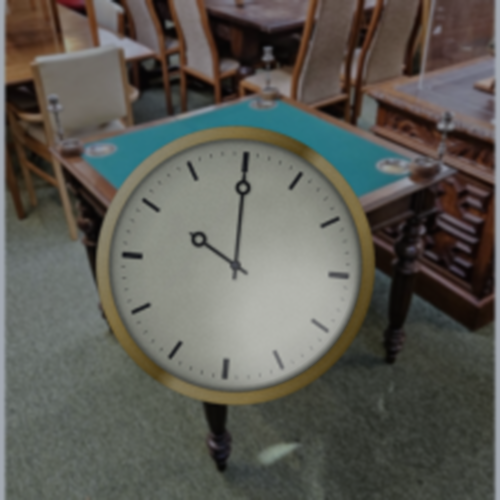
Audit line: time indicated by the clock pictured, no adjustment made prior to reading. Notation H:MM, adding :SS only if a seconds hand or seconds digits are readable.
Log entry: 10:00
